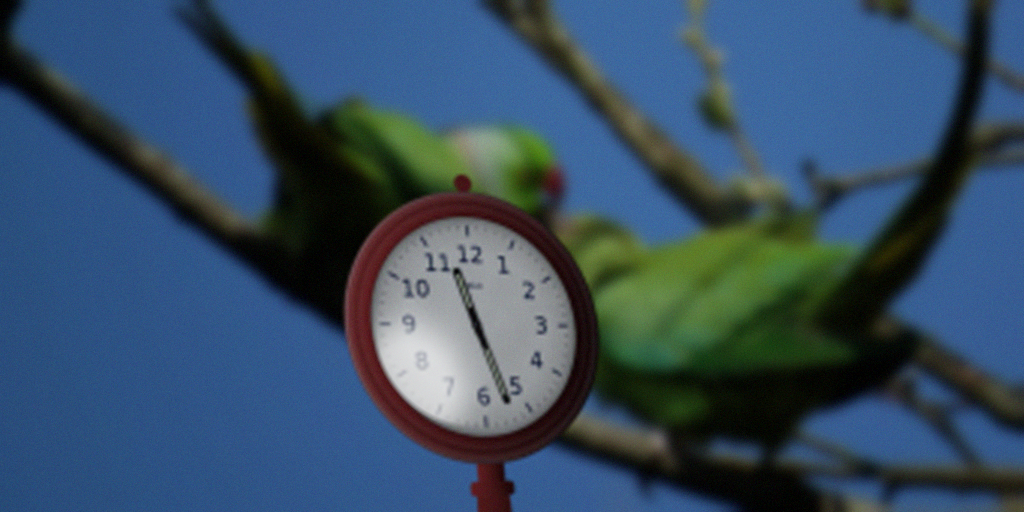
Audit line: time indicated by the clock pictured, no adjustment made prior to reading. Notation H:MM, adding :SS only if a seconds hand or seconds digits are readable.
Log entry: 11:27
